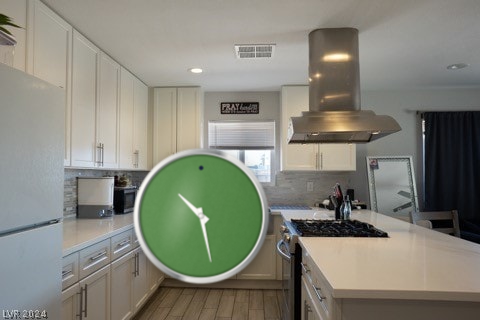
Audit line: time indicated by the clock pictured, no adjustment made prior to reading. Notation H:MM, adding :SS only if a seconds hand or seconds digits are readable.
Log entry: 10:28
